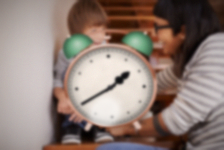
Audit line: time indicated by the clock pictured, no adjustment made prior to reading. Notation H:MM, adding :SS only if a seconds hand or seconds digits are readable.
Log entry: 1:40
